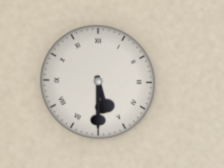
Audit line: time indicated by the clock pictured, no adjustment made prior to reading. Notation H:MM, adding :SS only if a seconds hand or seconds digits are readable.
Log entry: 5:30
